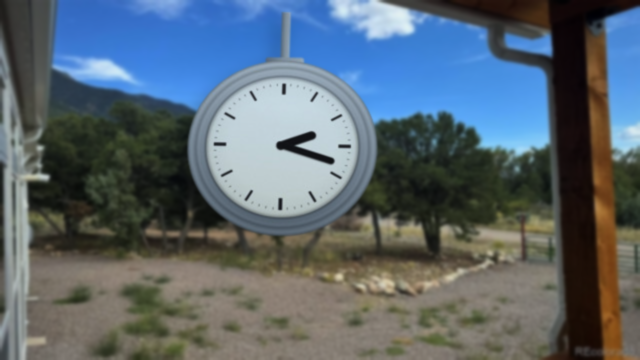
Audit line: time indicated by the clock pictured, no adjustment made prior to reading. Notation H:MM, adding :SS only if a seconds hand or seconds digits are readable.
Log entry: 2:18
